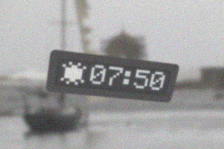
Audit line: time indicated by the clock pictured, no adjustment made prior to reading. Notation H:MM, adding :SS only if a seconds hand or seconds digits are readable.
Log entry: 7:50
